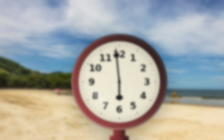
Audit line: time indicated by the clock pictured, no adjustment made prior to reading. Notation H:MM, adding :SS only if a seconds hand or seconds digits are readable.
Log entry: 5:59
